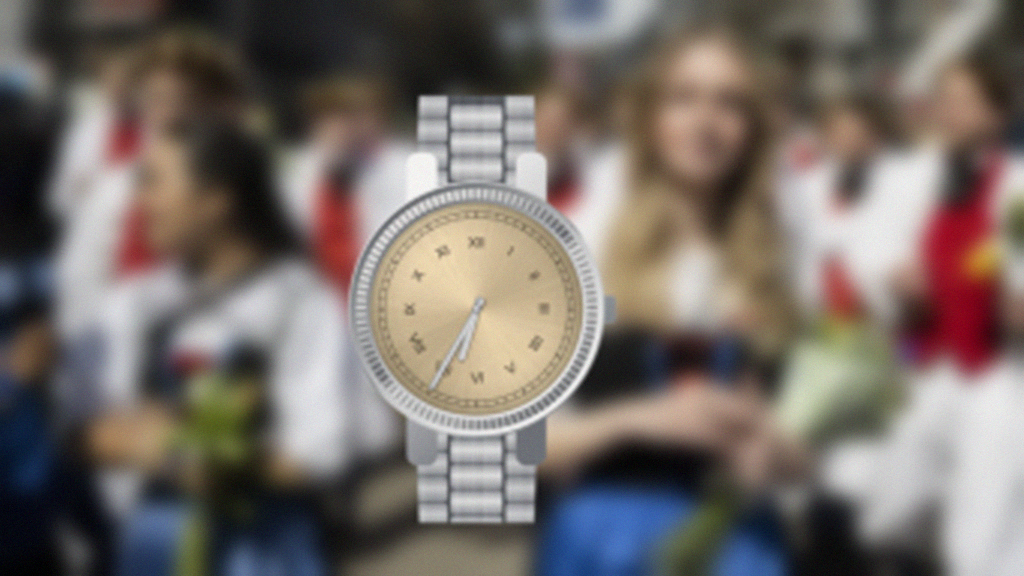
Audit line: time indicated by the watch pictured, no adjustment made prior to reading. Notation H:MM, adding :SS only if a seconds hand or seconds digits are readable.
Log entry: 6:35
